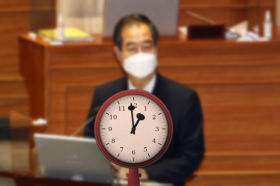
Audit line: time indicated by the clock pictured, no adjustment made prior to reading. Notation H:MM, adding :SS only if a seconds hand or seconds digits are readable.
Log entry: 12:59
